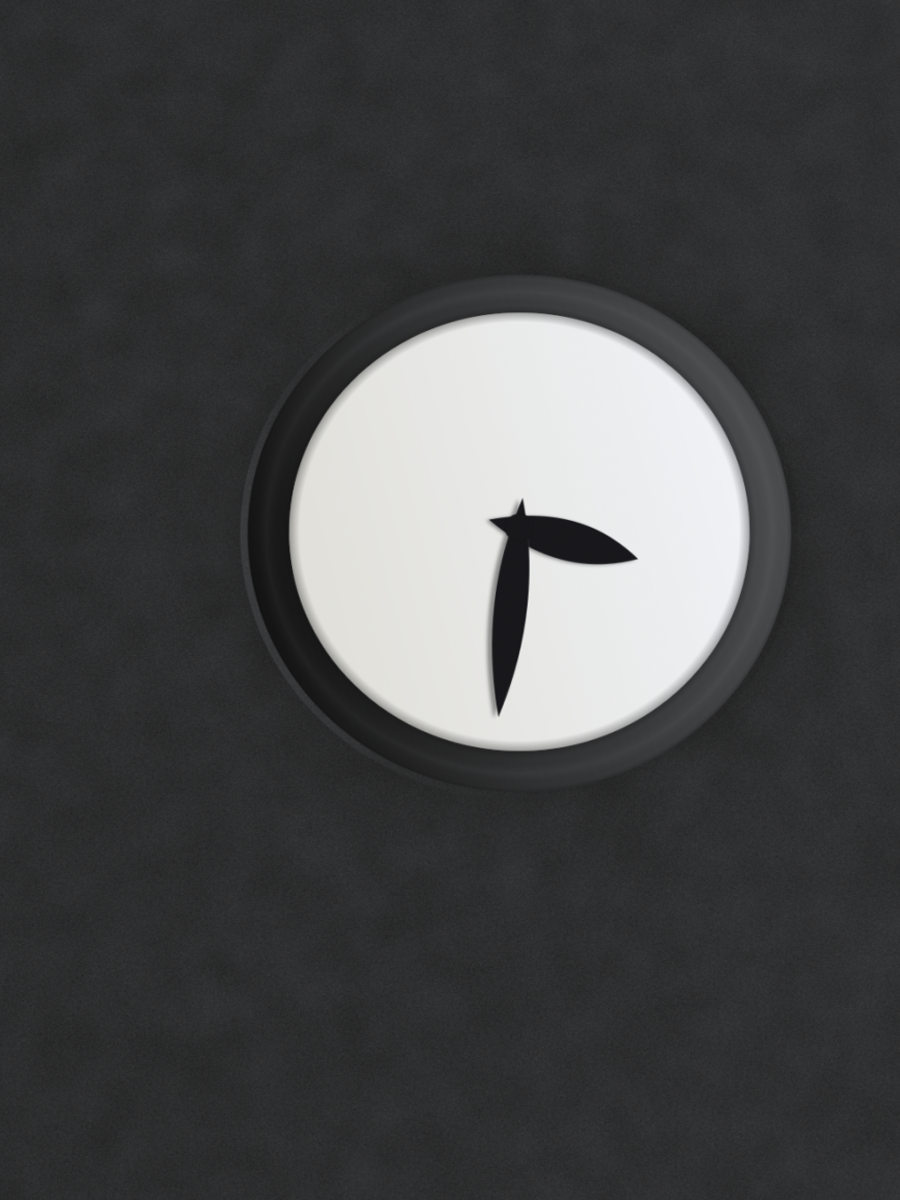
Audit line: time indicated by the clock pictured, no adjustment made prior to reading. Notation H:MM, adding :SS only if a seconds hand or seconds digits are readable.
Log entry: 3:31
